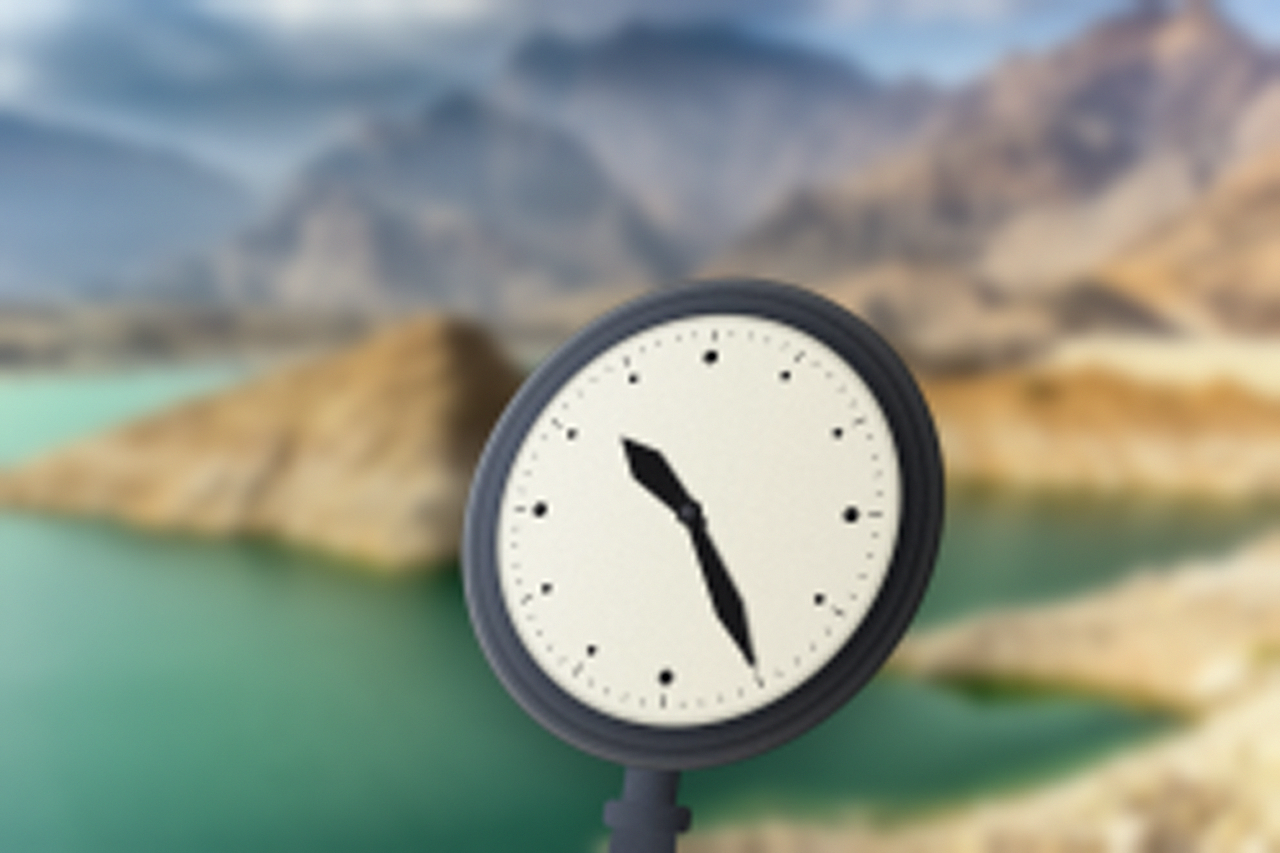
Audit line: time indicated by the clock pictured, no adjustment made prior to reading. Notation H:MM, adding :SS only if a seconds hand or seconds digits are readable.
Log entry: 10:25
